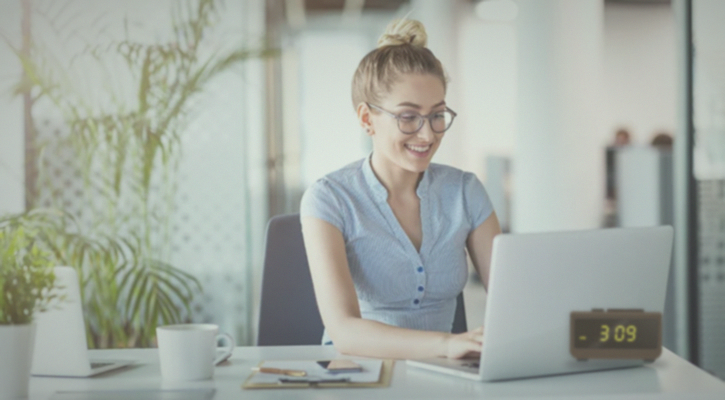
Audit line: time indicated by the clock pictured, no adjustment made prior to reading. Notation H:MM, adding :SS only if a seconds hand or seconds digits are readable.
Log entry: 3:09
